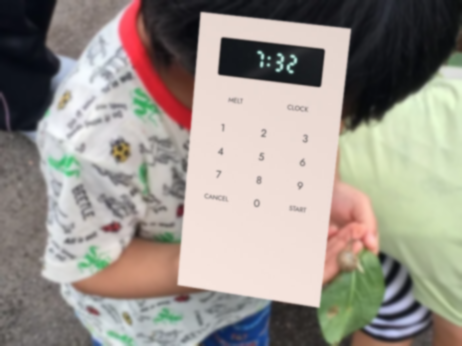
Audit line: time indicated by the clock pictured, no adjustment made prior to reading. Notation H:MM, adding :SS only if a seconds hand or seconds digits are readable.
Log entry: 7:32
